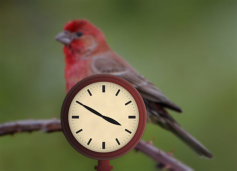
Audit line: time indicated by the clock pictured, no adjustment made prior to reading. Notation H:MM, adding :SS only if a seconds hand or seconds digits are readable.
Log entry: 3:50
